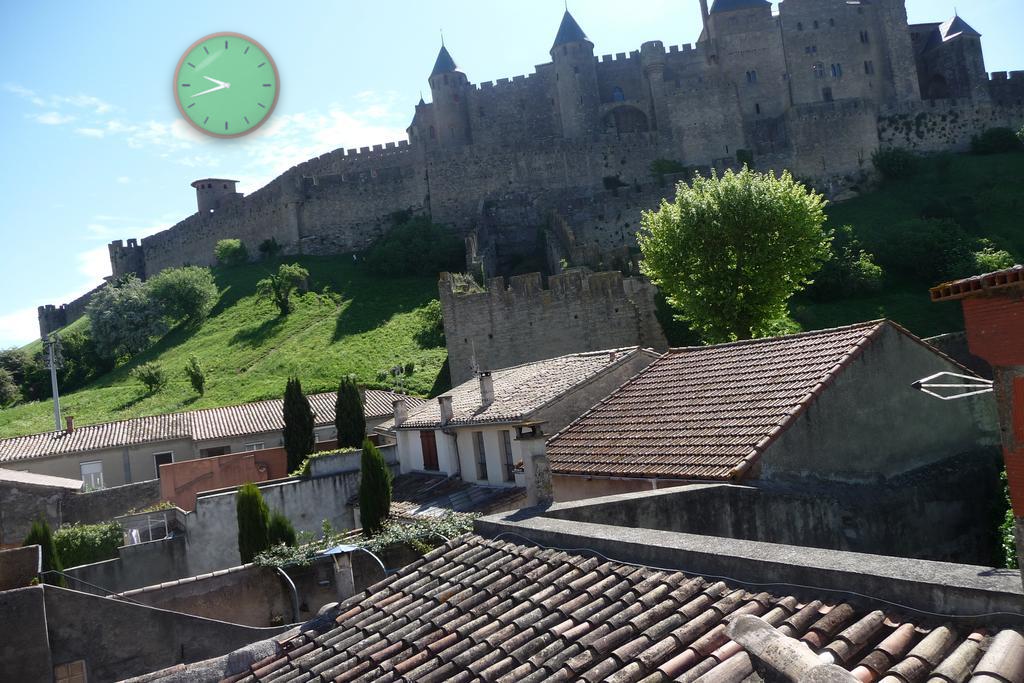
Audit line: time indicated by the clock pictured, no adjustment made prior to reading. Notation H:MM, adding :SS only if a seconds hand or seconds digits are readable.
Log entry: 9:42
